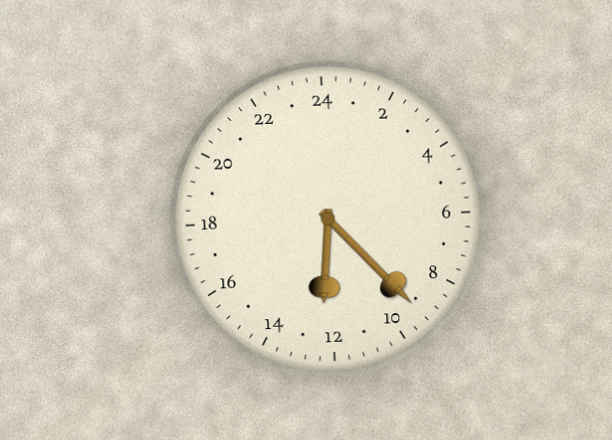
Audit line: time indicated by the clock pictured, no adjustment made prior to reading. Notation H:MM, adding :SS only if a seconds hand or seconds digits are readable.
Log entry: 12:23
